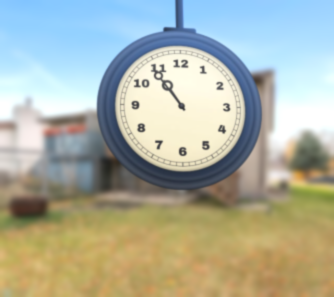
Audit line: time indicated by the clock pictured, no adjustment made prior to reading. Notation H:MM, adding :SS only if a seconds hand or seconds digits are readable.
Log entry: 10:54
